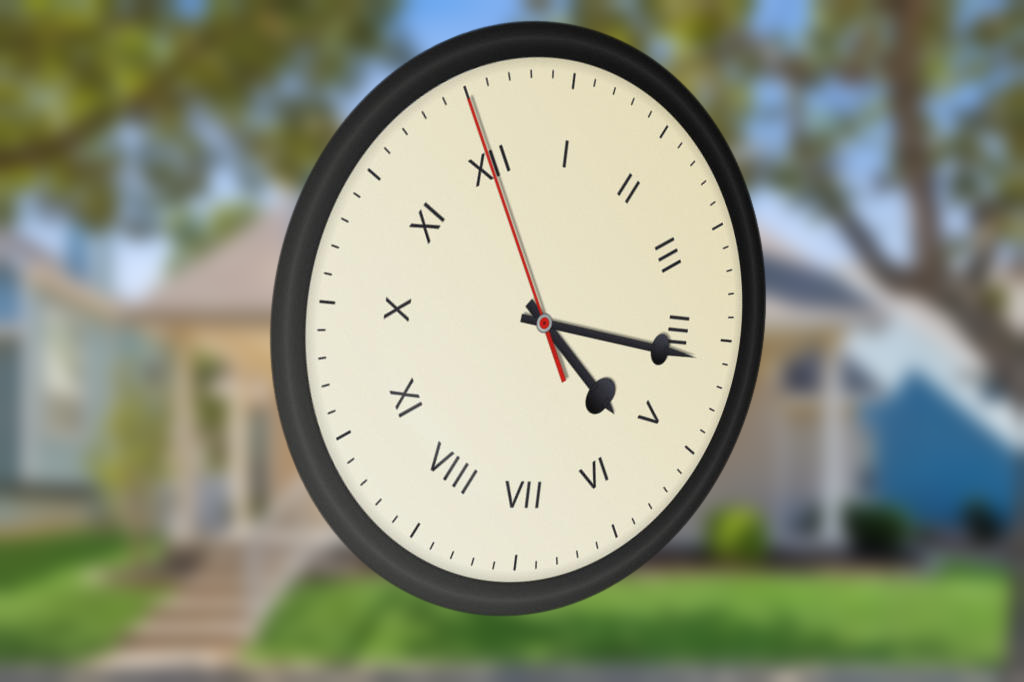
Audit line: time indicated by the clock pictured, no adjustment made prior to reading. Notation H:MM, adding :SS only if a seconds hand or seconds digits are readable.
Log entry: 5:21:00
